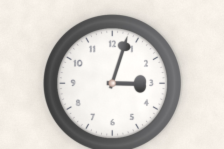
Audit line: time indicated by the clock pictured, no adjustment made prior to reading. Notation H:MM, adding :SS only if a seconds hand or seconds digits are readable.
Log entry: 3:03
